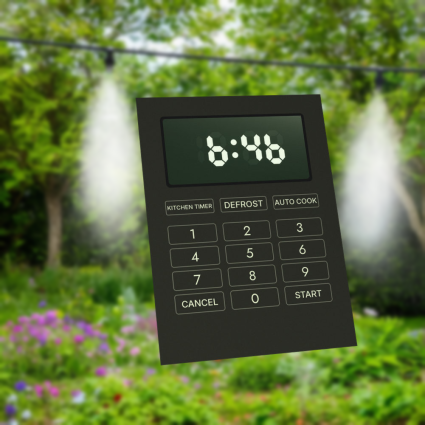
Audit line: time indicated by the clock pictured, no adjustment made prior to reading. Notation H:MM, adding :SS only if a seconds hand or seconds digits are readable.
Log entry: 6:46
